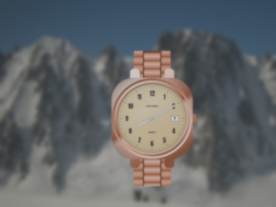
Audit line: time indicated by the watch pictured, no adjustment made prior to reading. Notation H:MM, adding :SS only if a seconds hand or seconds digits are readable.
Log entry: 8:10
